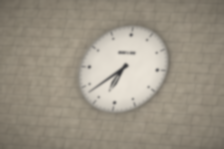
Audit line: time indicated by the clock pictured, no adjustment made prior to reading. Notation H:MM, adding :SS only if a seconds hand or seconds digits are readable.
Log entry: 6:38
